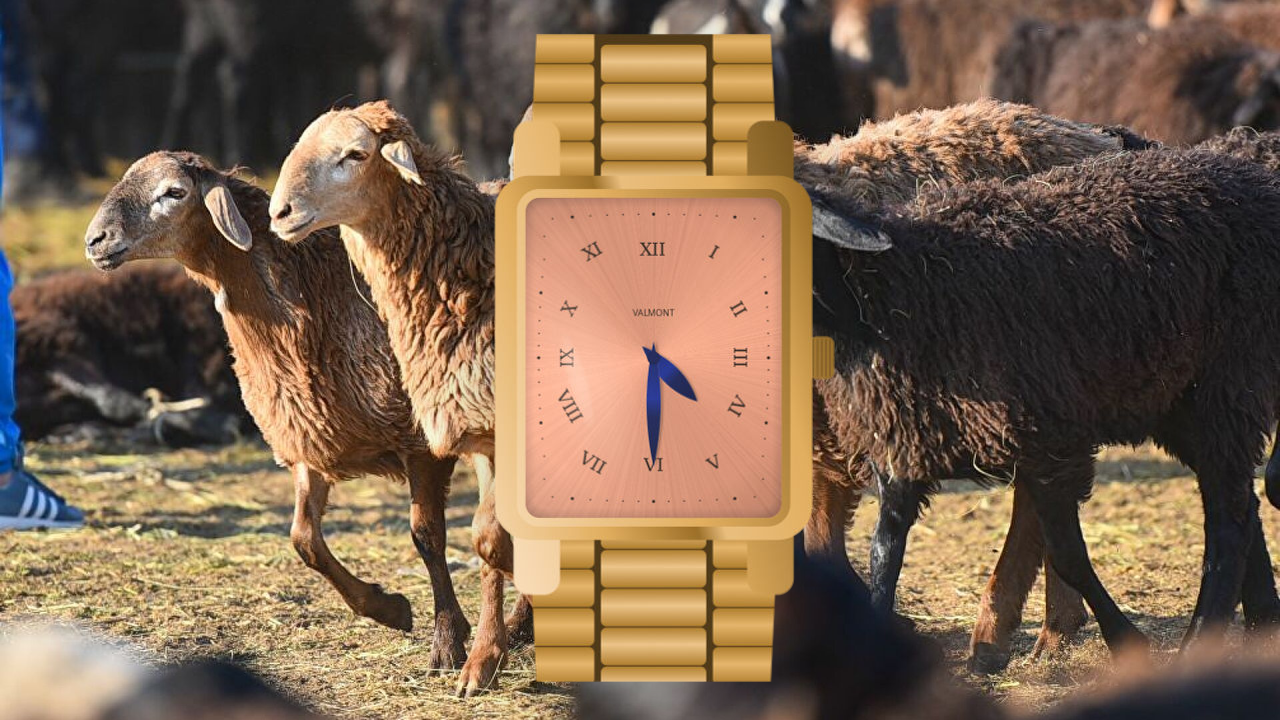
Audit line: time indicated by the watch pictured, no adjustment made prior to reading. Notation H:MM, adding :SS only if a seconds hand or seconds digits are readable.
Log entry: 4:30
